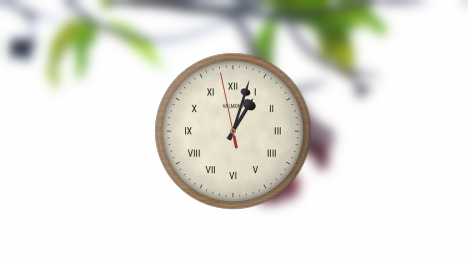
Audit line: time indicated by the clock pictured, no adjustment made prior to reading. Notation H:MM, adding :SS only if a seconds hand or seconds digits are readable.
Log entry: 1:02:58
